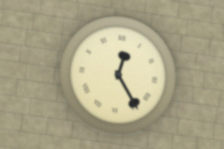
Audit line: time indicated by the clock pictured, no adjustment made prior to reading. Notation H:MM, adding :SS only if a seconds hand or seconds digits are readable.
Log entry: 12:24
